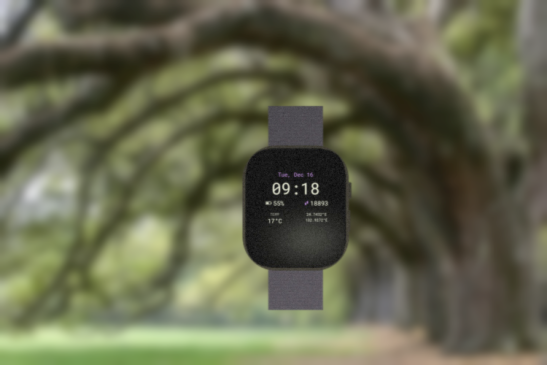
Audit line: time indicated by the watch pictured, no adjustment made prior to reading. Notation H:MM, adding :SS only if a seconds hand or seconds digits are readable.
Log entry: 9:18
